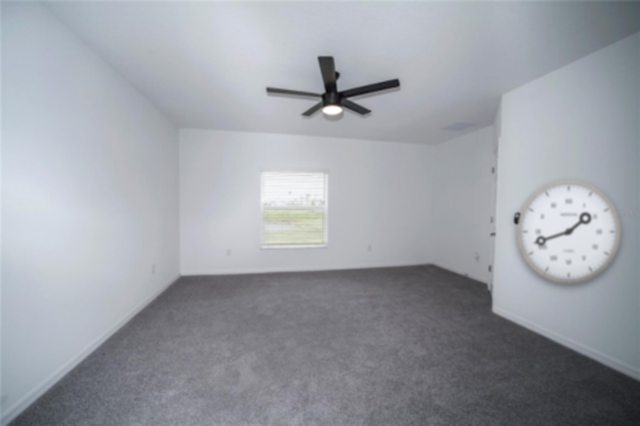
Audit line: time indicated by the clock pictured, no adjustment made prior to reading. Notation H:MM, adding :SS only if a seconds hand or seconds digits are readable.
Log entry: 1:42
